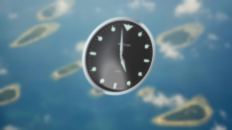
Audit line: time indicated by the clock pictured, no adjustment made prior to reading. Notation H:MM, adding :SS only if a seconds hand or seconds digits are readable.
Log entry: 4:58
